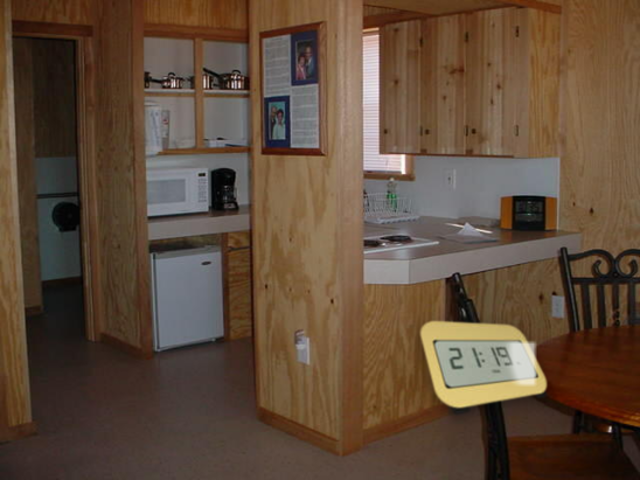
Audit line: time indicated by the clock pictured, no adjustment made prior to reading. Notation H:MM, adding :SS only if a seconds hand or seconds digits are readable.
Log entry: 21:19
